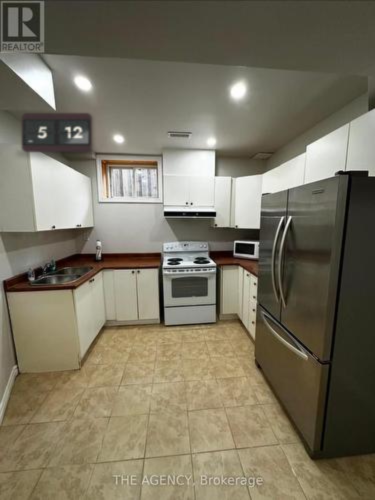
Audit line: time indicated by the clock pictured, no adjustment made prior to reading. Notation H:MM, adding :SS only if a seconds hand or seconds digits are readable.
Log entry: 5:12
